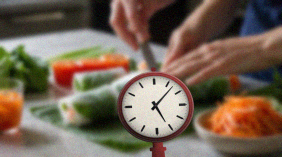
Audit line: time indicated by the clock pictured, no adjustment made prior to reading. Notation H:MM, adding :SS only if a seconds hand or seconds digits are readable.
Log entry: 5:07
